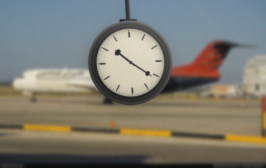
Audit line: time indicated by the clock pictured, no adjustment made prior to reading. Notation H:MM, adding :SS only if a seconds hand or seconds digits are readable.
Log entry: 10:21
